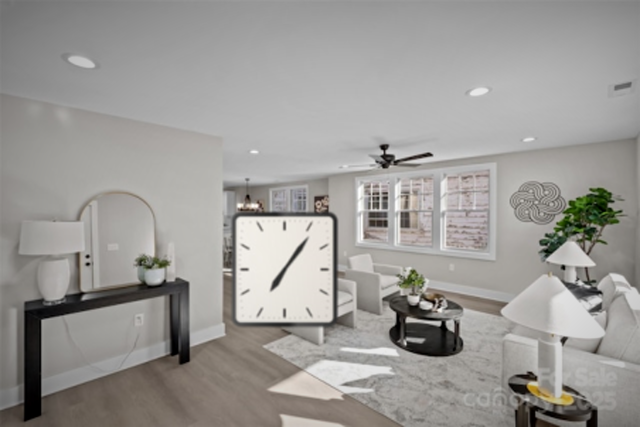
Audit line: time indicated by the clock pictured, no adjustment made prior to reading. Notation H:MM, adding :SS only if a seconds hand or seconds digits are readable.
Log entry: 7:06
